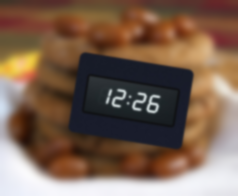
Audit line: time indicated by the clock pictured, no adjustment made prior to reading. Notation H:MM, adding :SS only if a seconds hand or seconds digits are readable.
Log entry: 12:26
